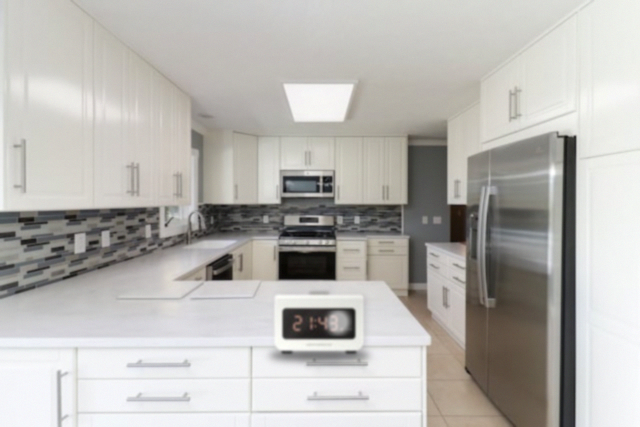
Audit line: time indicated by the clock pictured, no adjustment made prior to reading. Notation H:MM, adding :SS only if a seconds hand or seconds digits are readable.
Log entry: 21:43
